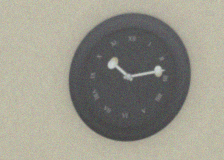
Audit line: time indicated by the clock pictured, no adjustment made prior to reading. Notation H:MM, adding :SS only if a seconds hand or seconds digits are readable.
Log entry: 10:13
